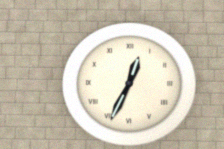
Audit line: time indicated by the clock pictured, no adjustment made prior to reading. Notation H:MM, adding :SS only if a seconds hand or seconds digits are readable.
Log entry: 12:34
